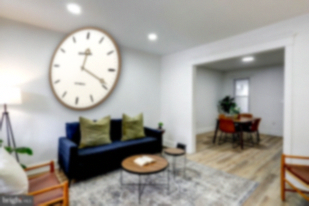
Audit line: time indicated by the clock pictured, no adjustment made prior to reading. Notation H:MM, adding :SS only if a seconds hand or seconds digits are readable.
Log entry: 12:19
